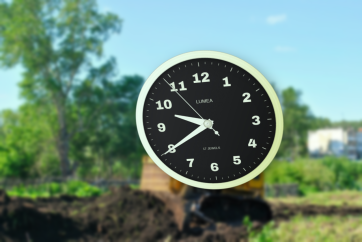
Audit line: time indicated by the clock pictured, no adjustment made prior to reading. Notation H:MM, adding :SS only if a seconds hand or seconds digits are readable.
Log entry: 9:39:54
